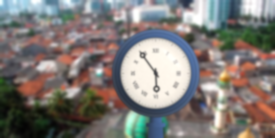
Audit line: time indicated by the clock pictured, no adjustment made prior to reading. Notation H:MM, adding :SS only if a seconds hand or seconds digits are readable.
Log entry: 5:54
